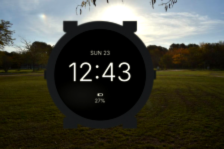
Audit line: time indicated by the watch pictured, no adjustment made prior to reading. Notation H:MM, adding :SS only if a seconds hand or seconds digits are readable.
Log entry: 12:43
